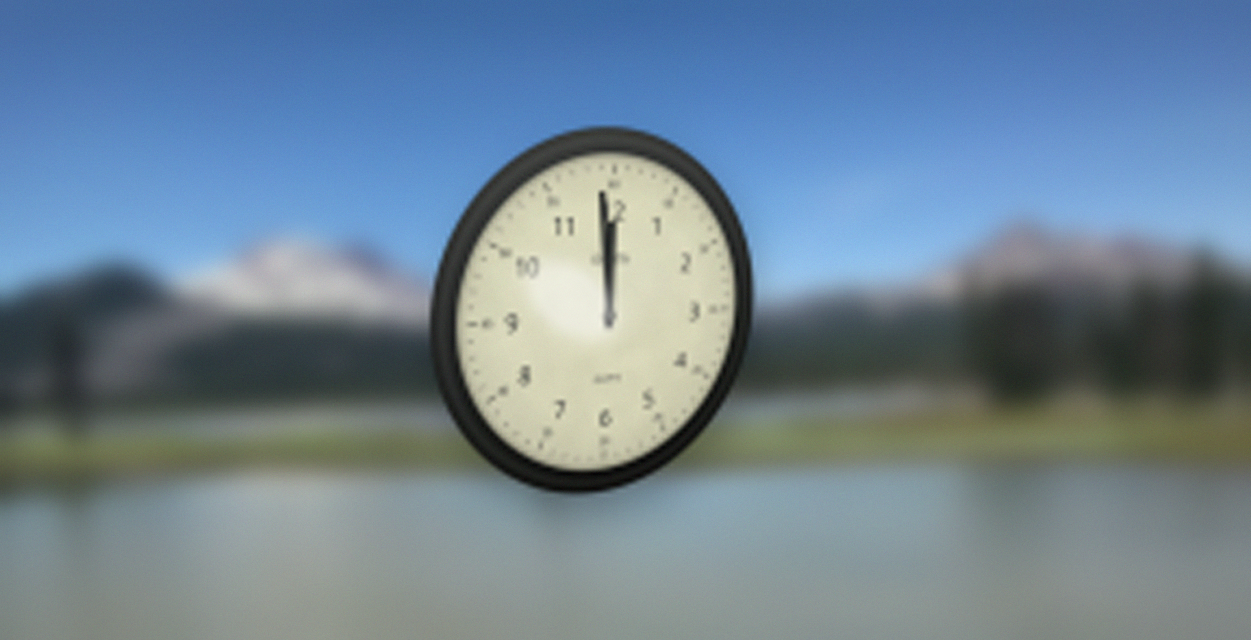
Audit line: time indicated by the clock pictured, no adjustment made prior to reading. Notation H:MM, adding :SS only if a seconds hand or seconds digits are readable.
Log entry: 11:59
